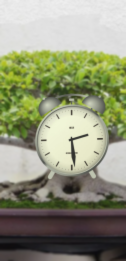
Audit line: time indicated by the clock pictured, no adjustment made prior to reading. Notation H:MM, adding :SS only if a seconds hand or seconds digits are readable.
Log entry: 2:29
